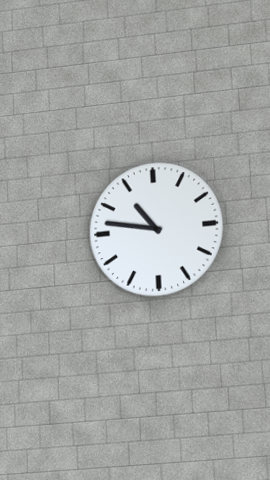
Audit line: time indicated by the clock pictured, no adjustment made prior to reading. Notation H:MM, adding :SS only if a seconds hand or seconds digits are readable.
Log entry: 10:47
